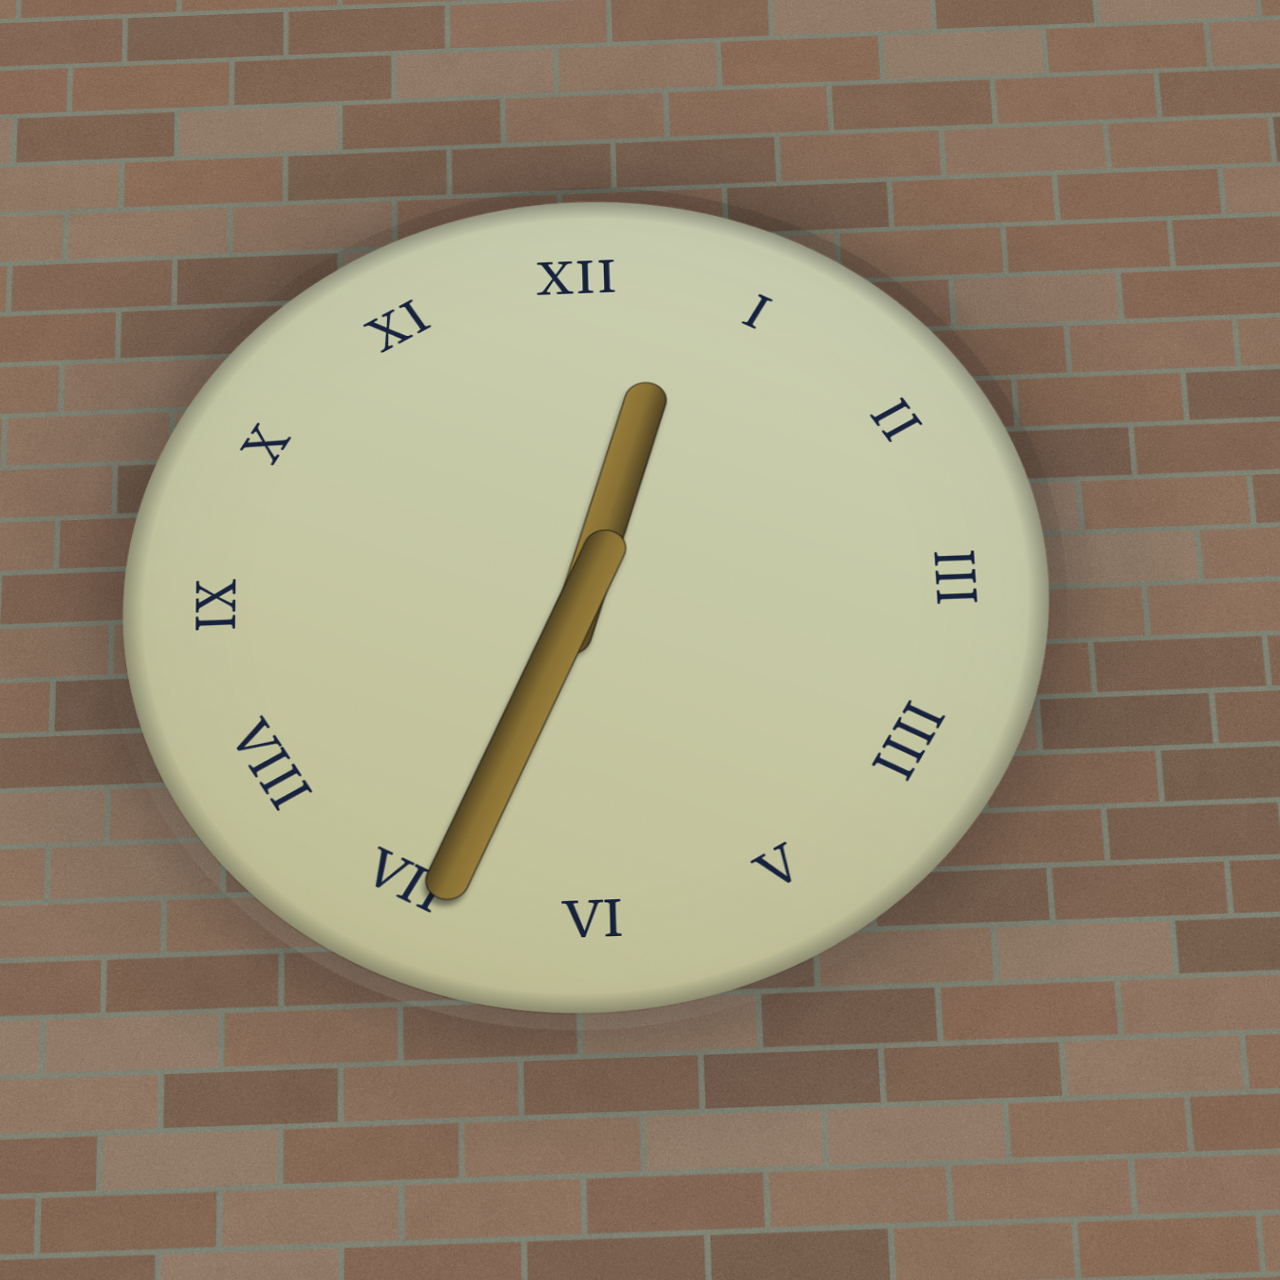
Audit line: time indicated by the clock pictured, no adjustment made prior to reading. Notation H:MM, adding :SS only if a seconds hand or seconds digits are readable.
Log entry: 12:34
